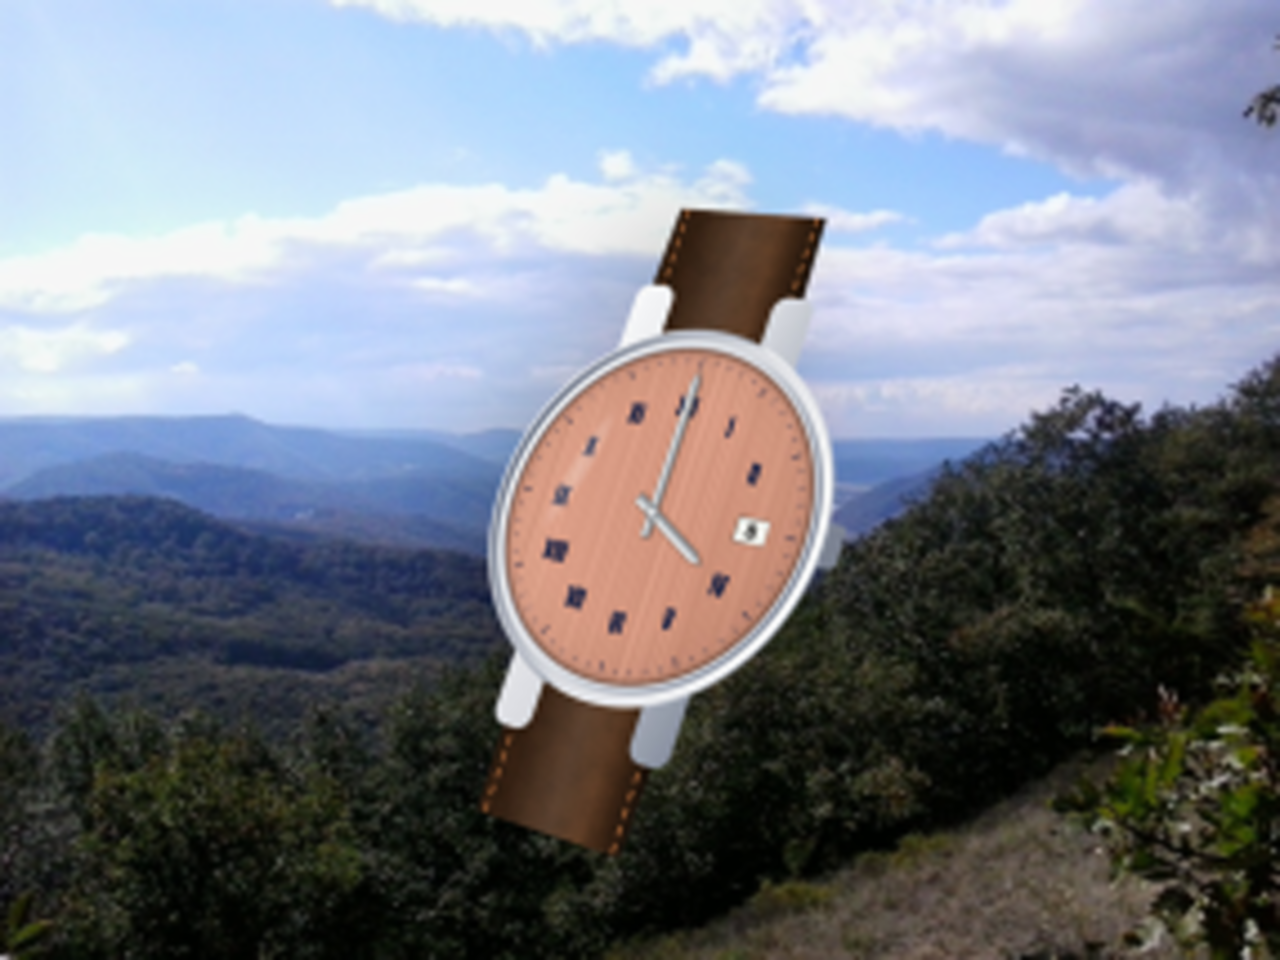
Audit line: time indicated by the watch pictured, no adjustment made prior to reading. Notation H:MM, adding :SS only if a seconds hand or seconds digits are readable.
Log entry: 4:00
